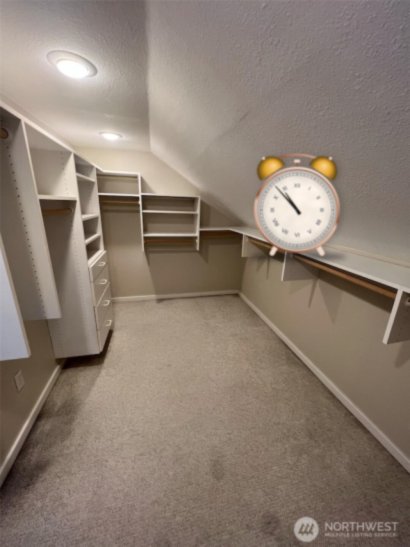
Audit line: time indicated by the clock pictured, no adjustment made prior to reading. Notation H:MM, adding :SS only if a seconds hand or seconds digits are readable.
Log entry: 10:53
